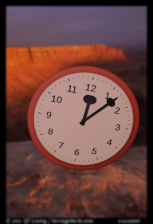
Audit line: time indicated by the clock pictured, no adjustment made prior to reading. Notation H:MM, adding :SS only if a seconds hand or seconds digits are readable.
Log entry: 12:07
